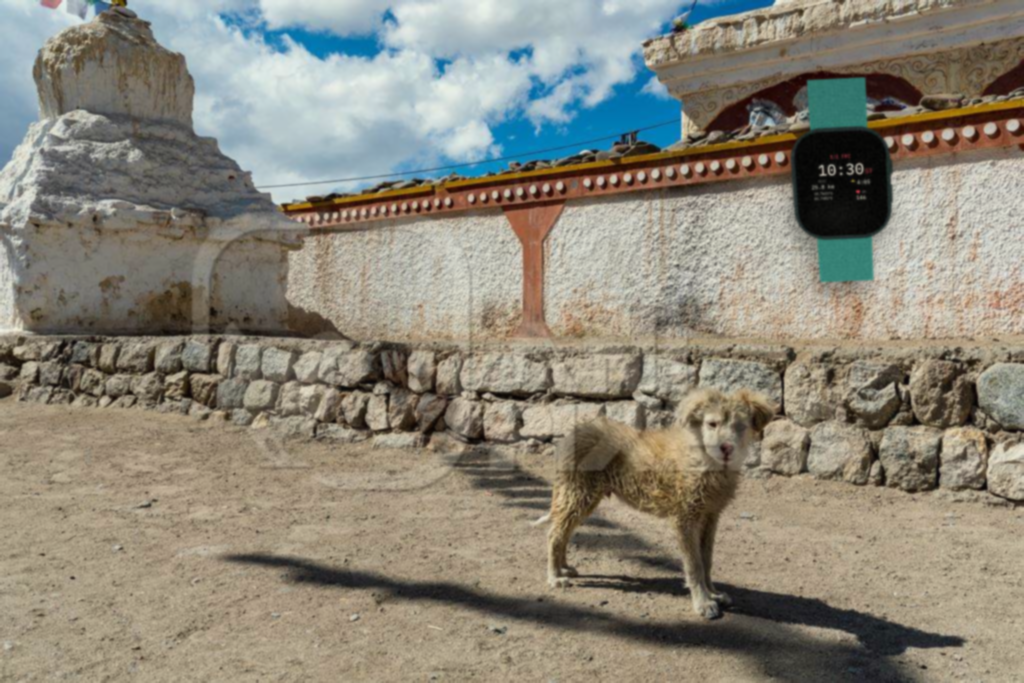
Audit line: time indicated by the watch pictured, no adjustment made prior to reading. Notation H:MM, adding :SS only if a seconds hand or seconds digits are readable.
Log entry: 10:30
